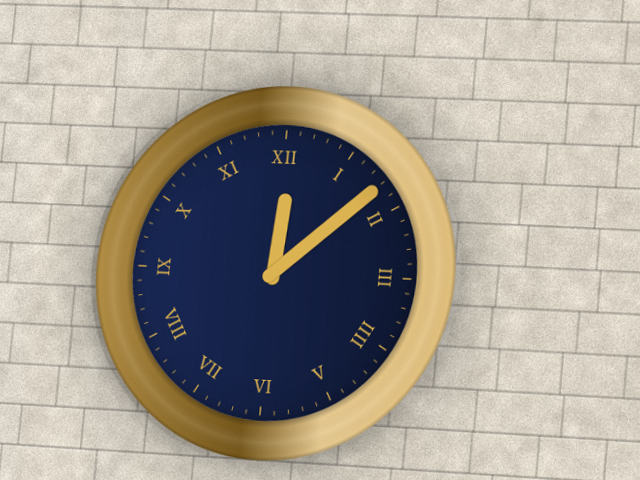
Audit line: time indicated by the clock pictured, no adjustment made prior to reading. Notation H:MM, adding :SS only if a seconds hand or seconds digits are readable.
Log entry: 12:08
